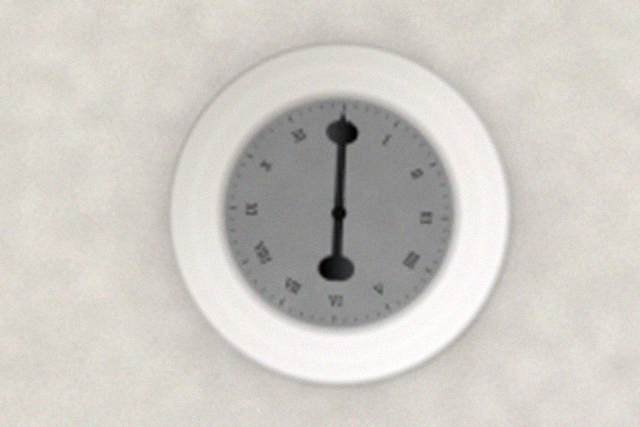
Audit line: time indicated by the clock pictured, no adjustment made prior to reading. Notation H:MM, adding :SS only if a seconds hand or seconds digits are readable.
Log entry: 6:00
